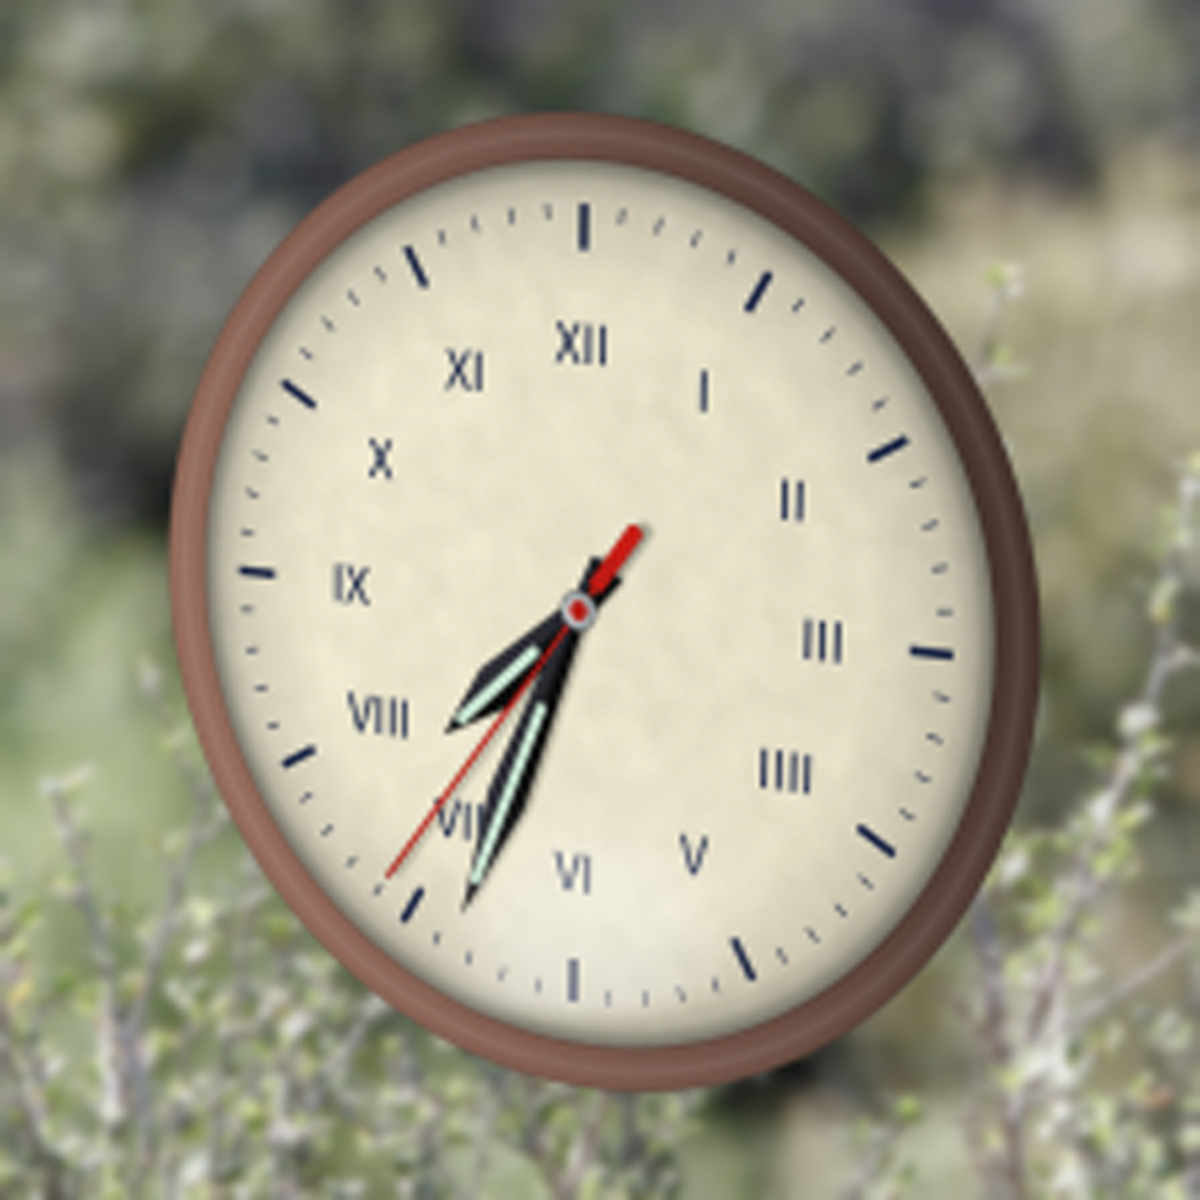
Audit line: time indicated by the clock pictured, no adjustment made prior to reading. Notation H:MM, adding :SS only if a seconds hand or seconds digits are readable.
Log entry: 7:33:36
